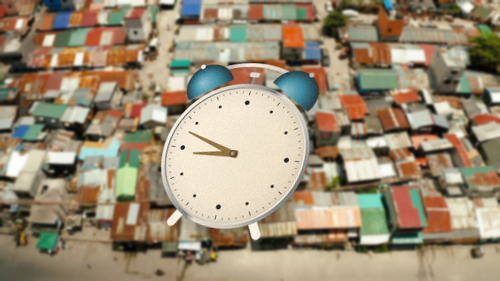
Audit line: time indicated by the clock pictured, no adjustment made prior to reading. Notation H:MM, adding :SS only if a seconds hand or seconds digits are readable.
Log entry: 8:48
